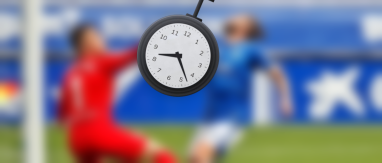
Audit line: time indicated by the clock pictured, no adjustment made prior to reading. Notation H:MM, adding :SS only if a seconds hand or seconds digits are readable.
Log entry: 8:23
